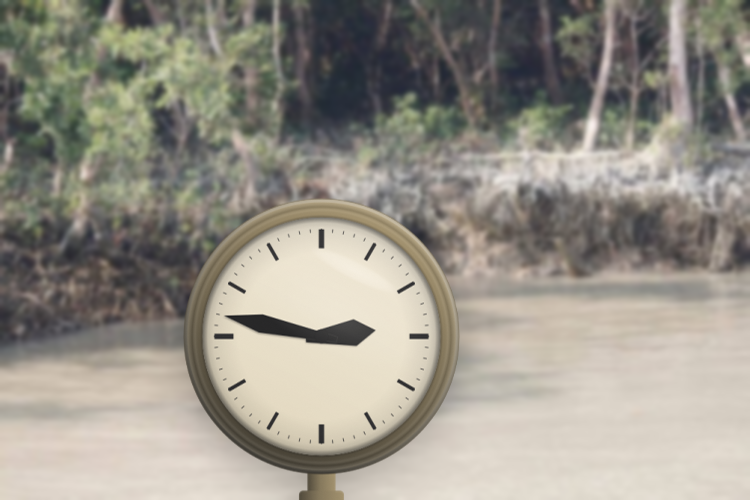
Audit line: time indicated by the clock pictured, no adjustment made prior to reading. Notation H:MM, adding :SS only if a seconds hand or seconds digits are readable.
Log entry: 2:47
